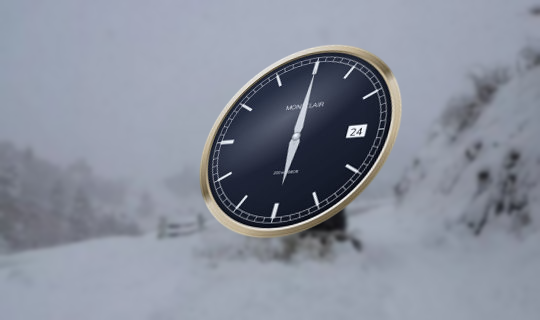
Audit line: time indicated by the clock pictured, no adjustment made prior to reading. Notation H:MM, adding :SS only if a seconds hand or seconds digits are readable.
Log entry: 6:00
